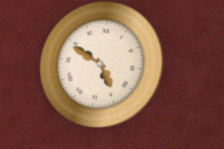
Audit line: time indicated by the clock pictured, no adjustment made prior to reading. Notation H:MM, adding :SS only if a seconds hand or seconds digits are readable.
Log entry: 4:49
